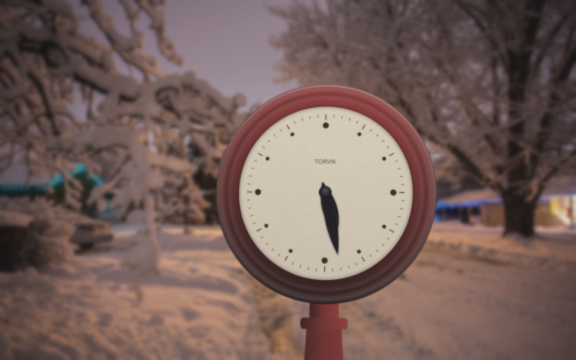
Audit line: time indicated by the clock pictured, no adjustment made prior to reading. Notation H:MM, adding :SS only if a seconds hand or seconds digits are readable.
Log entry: 5:28
